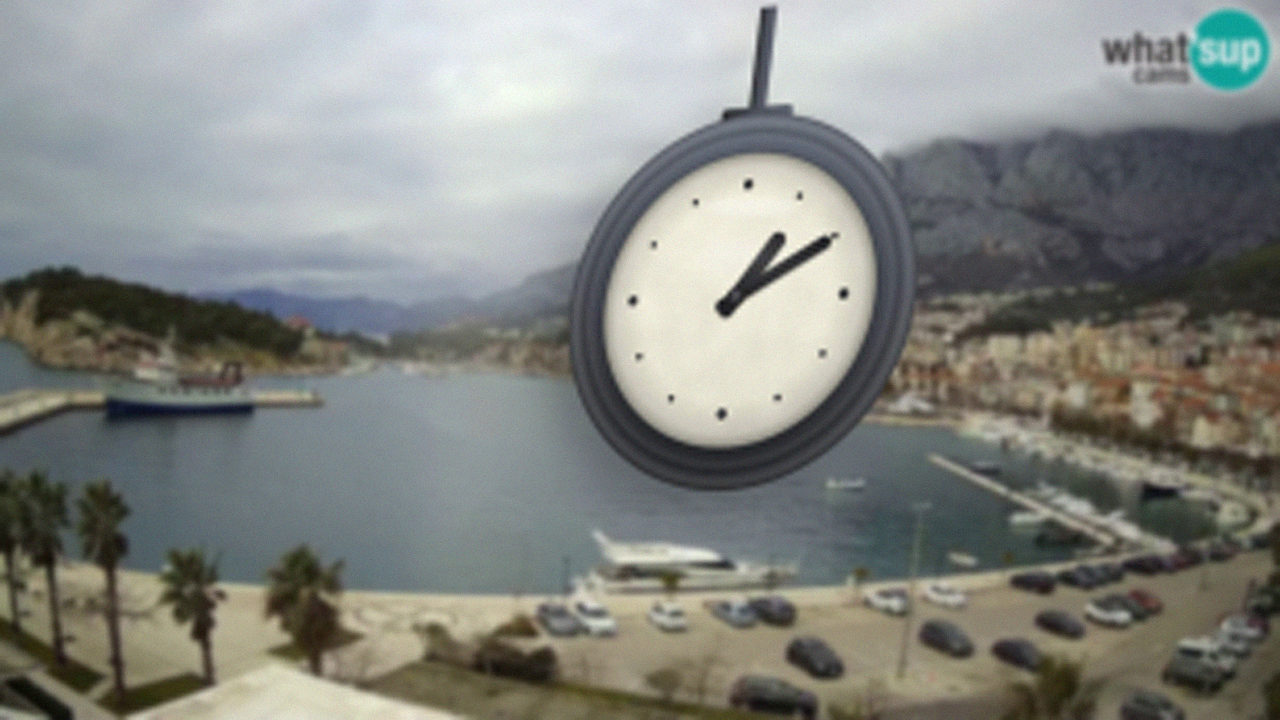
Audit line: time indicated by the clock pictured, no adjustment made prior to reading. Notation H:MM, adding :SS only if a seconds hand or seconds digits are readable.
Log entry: 1:10
